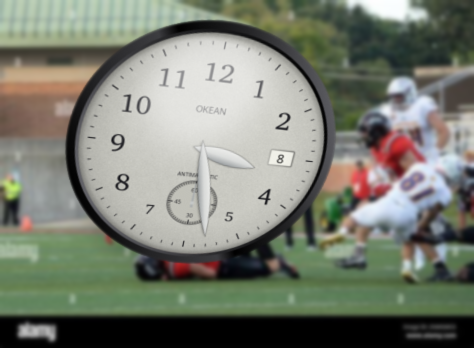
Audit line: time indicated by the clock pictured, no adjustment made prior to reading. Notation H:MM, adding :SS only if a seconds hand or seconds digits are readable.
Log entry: 3:28
